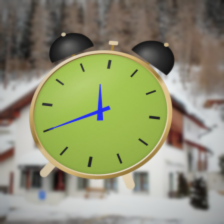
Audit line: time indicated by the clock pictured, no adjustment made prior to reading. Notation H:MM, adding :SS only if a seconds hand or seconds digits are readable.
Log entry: 11:40
